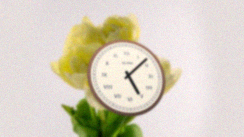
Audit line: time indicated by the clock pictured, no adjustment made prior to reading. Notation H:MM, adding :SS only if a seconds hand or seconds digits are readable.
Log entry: 5:08
